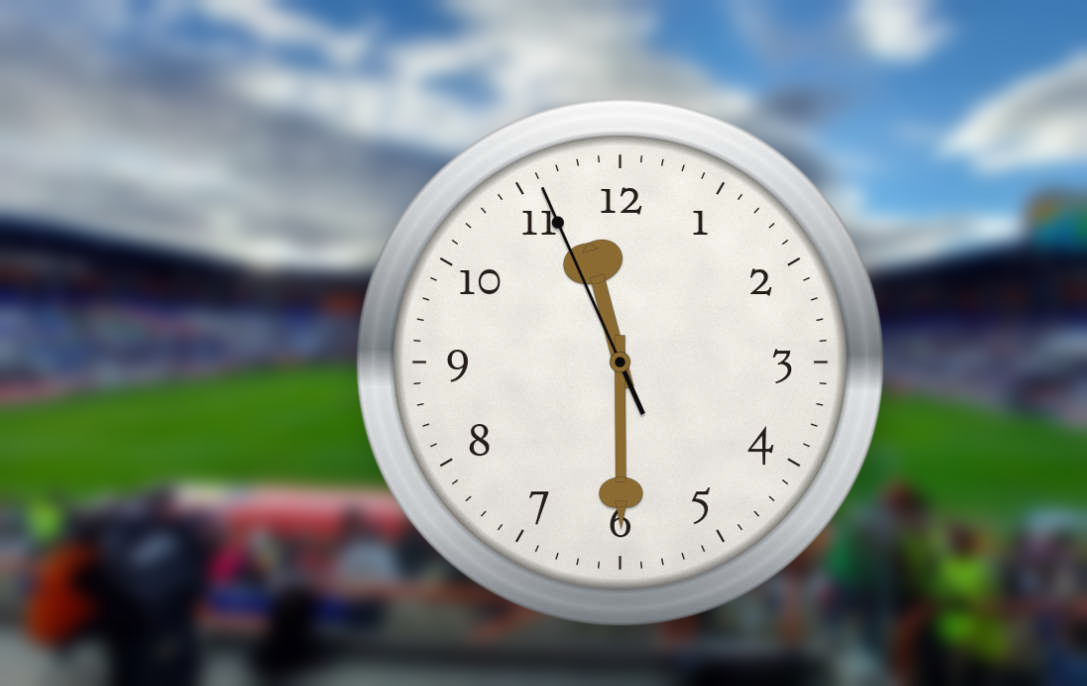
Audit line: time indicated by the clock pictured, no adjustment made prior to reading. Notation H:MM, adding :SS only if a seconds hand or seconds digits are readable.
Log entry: 11:29:56
